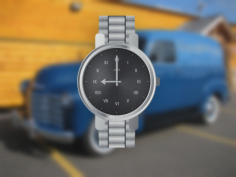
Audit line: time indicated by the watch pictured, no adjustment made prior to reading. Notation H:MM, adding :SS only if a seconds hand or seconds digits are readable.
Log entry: 9:00
